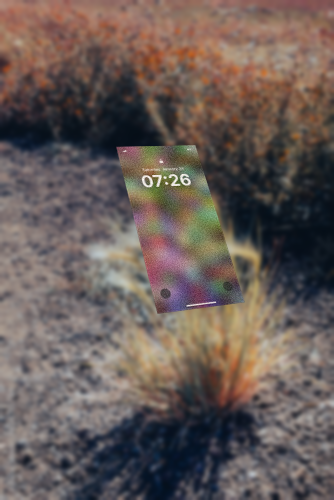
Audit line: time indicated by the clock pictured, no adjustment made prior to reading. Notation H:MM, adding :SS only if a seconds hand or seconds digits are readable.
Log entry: 7:26
